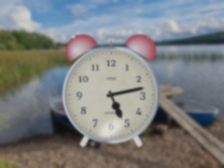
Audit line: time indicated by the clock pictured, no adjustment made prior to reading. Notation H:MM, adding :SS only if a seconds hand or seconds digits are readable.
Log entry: 5:13
